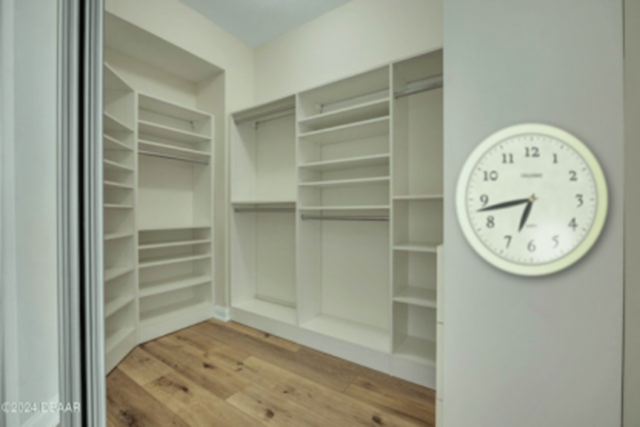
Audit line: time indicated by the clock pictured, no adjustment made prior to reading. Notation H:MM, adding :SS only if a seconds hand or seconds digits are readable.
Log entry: 6:43
